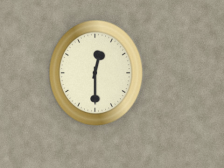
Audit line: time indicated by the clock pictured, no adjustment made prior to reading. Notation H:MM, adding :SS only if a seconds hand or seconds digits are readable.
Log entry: 12:30
